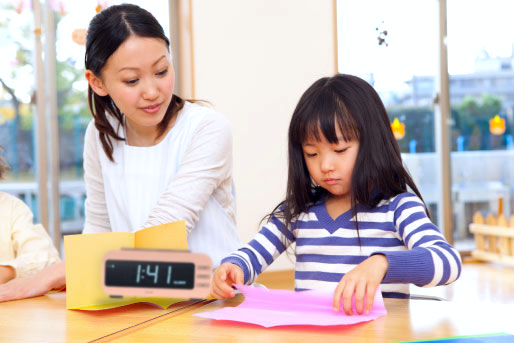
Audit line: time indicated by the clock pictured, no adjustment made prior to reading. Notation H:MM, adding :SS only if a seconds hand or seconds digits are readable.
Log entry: 1:41
